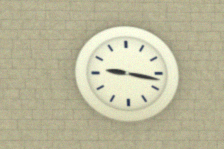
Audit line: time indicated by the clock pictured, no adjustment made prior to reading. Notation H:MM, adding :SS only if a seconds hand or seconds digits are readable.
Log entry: 9:17
